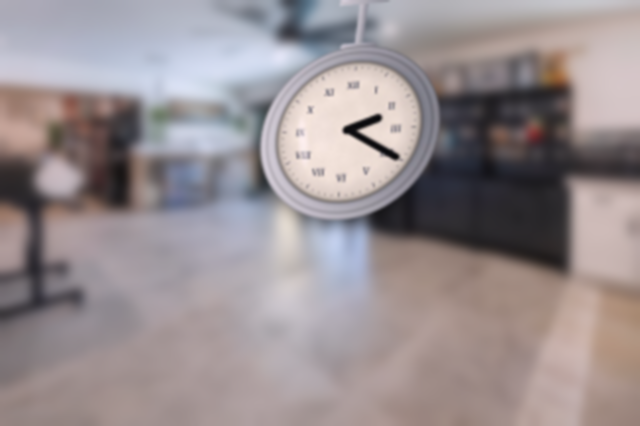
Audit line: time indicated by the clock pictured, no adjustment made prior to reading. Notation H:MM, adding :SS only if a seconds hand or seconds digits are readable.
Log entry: 2:20
